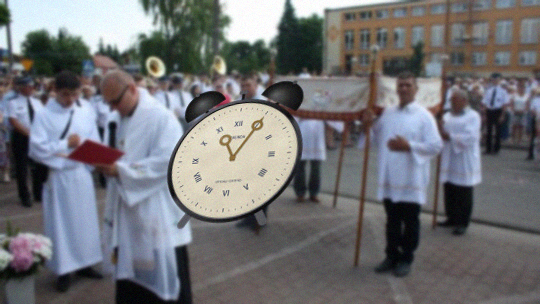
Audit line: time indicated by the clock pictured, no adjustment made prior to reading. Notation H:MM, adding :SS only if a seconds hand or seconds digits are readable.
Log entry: 11:05
